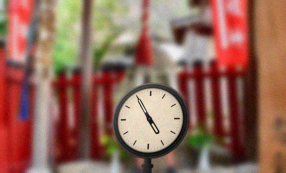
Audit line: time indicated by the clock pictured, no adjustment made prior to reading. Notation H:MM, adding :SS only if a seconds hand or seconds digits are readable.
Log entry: 4:55
